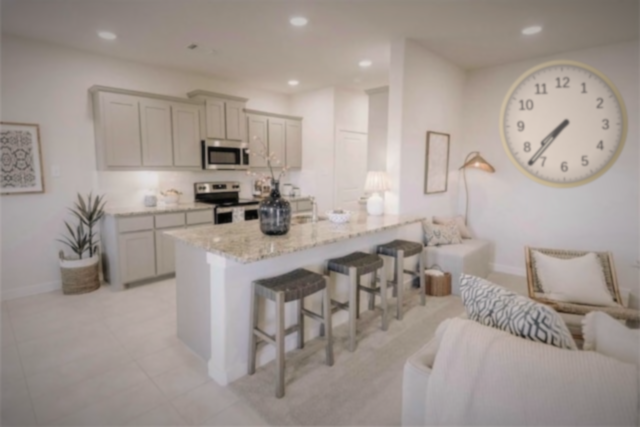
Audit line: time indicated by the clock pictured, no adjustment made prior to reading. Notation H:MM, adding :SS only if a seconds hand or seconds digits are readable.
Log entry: 7:37
